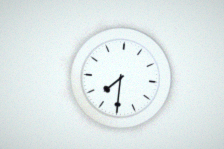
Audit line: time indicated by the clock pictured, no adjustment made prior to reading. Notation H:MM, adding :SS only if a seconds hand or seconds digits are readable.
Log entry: 7:30
